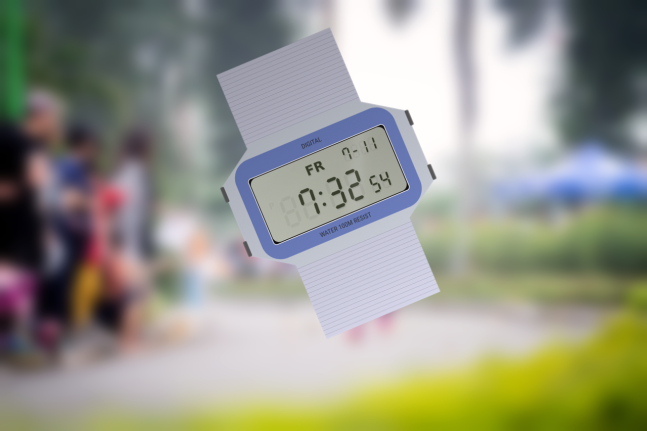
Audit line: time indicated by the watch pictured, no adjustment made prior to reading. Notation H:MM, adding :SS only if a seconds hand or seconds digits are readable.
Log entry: 7:32:54
